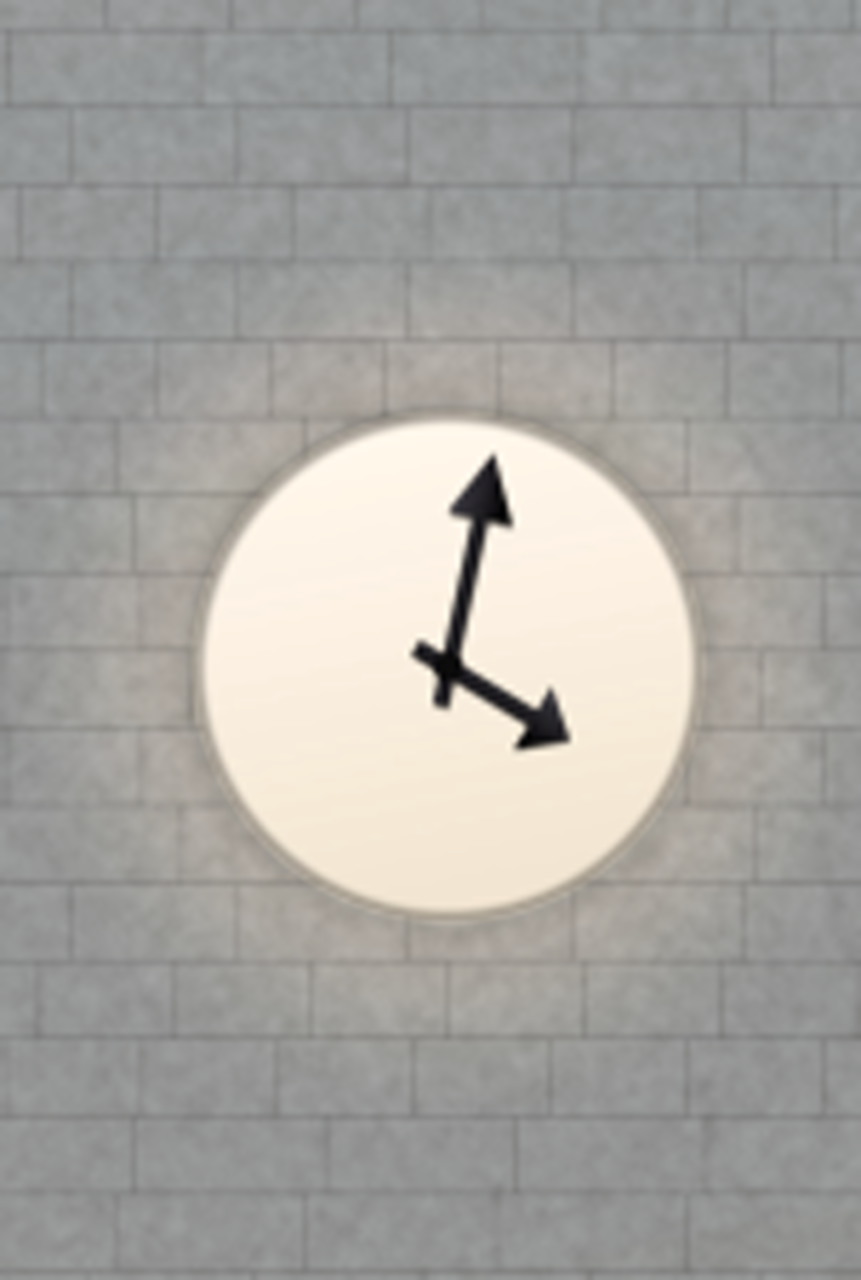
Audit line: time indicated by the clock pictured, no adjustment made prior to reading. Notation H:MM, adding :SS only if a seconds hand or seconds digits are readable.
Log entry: 4:02
